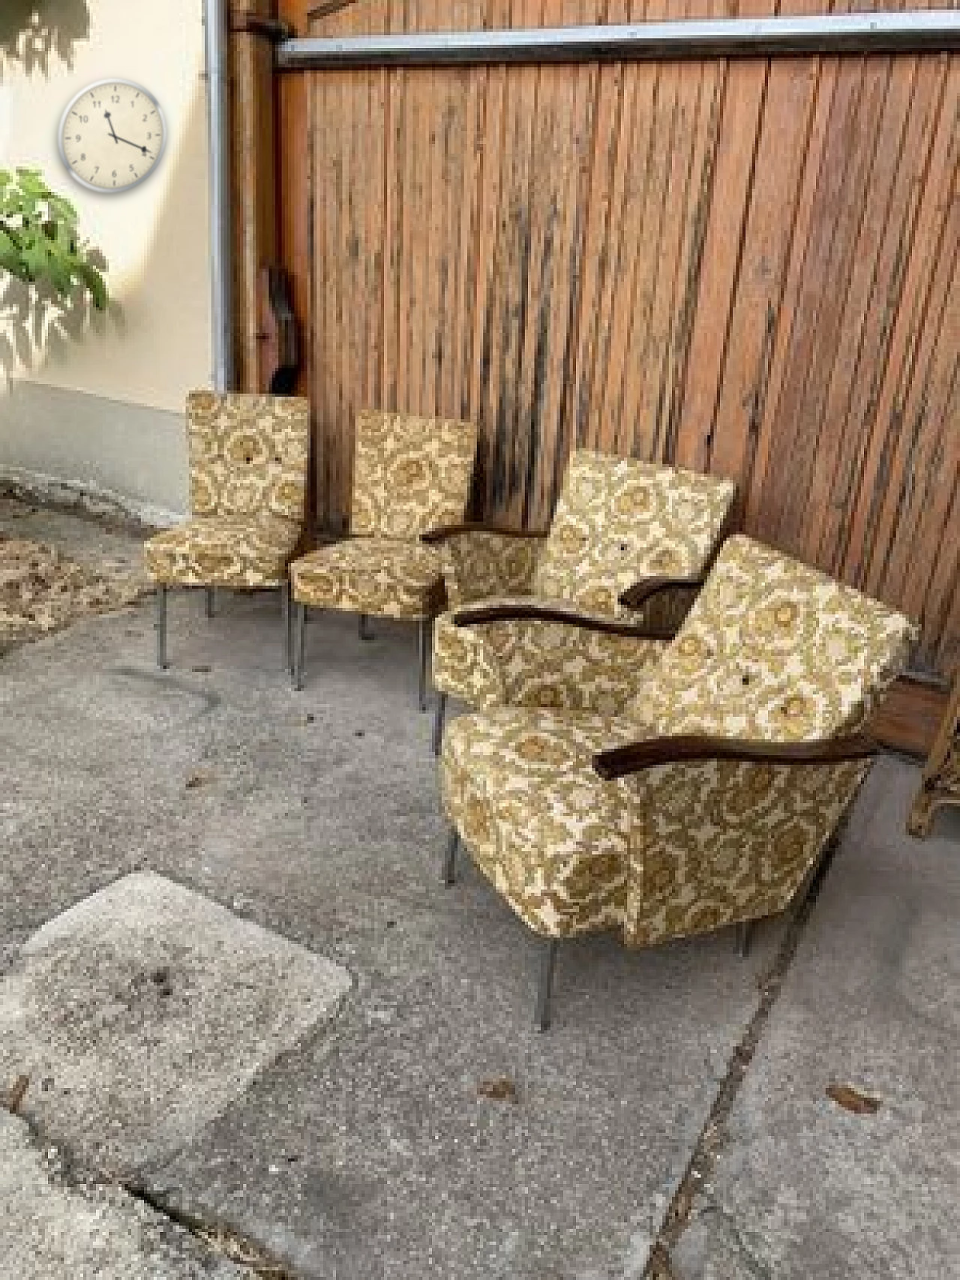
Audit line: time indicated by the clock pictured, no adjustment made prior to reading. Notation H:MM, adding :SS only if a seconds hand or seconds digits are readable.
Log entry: 11:19
